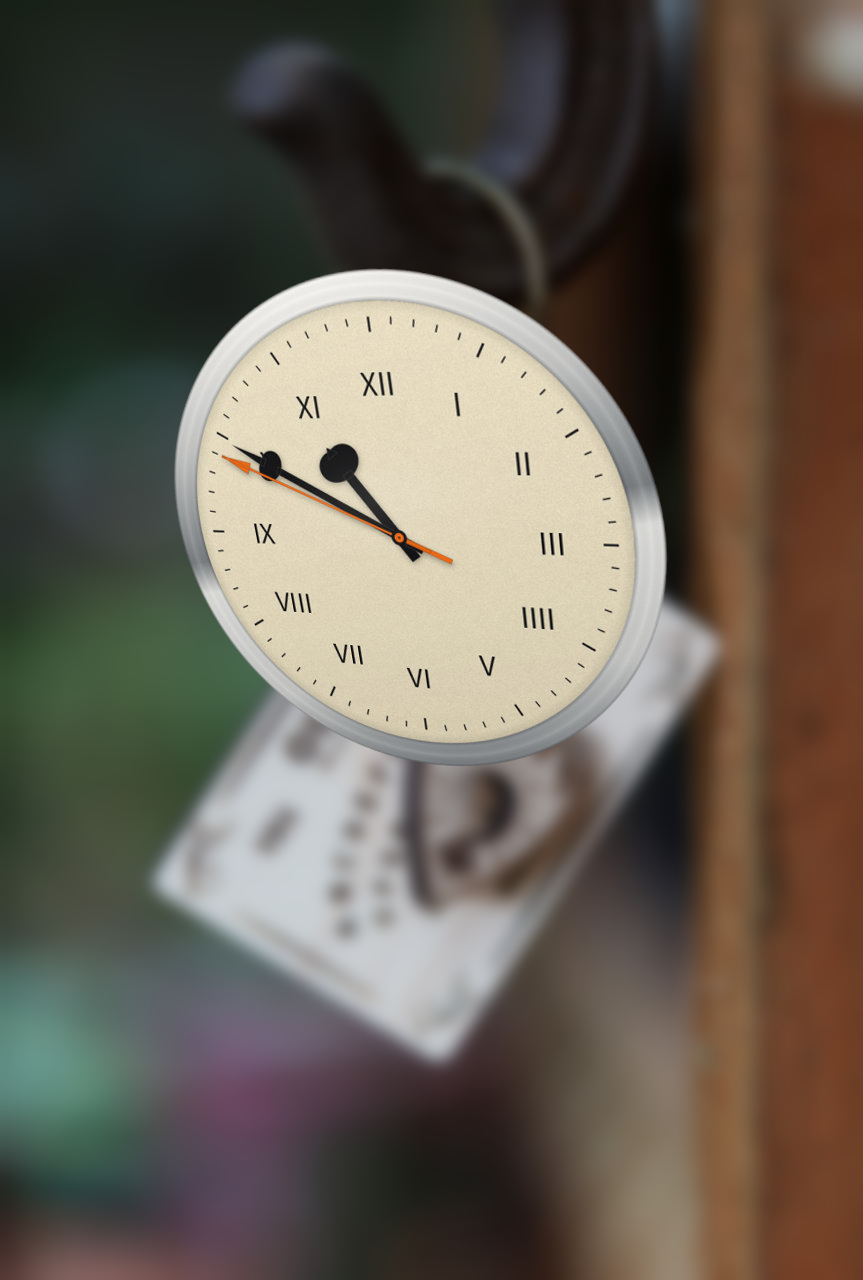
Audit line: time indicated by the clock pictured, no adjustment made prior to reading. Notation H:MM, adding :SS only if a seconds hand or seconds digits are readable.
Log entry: 10:49:49
